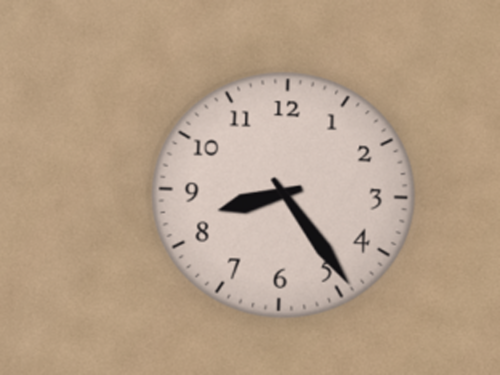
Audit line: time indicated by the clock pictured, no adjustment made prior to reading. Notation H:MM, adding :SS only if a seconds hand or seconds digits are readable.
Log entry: 8:24
